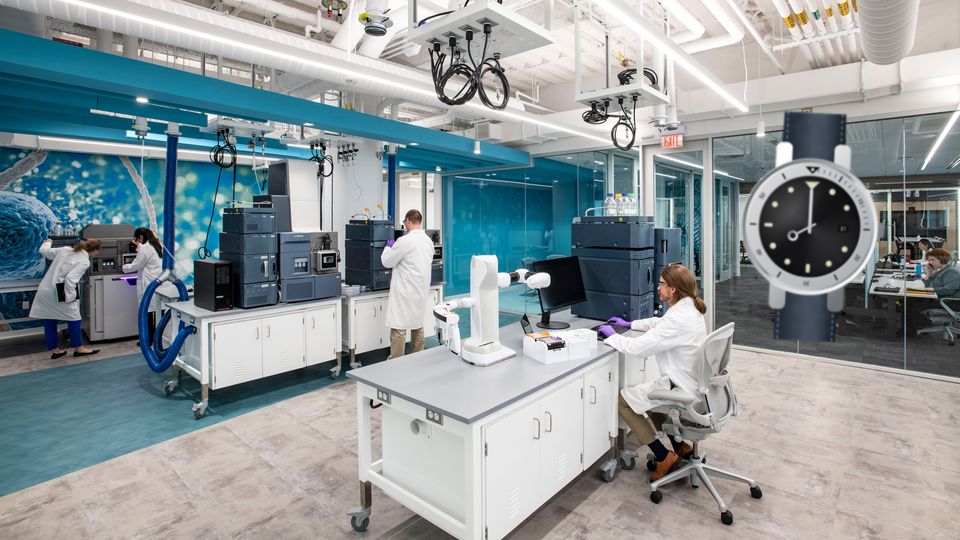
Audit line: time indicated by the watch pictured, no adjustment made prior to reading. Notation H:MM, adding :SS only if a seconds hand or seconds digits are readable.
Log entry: 8:00
